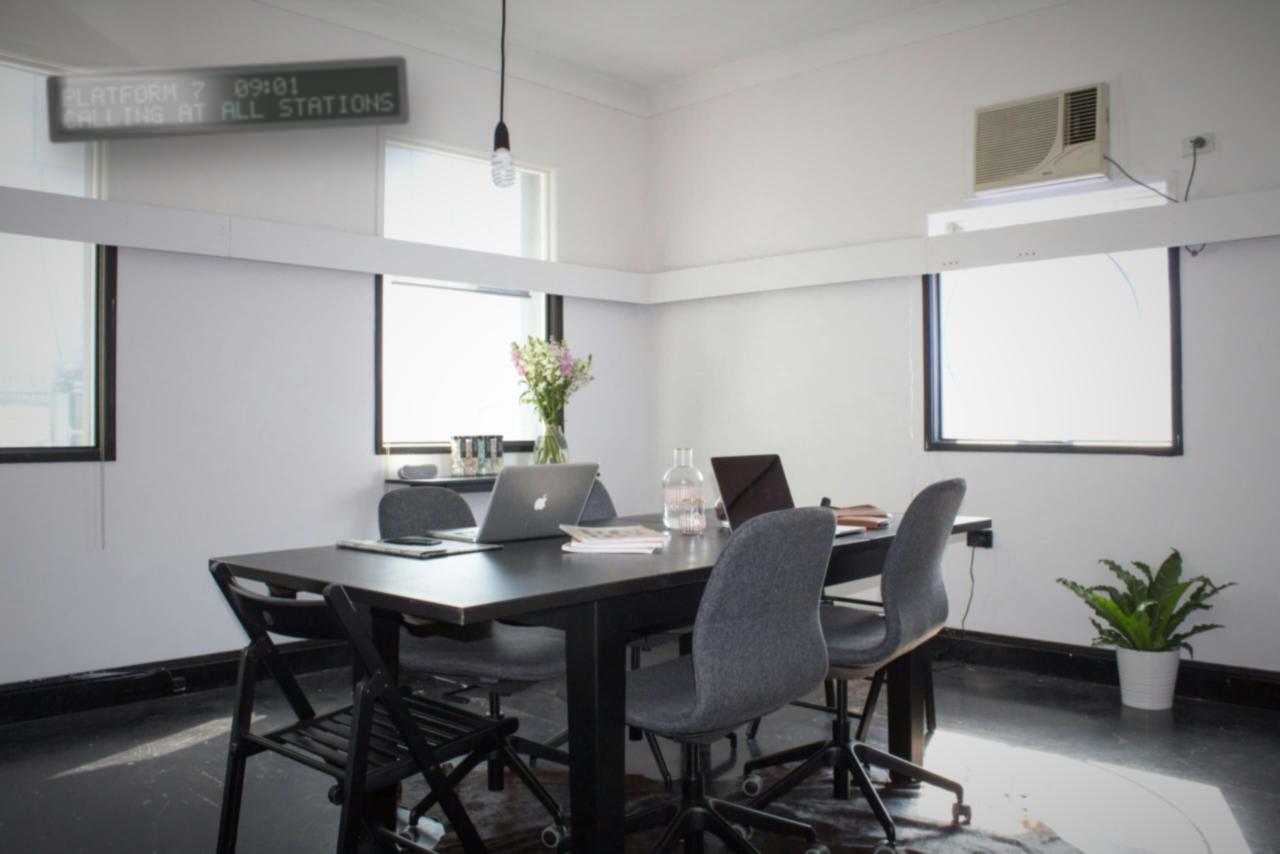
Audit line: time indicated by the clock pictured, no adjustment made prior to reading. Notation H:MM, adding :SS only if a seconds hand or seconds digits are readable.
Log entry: 9:01
